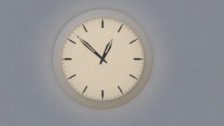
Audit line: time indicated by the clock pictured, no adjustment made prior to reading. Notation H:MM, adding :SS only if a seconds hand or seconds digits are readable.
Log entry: 12:52
